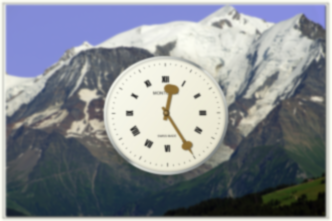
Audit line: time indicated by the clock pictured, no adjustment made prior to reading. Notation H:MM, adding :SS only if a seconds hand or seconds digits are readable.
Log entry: 12:25
